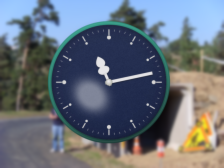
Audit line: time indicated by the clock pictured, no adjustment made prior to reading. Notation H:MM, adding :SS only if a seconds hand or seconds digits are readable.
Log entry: 11:13
